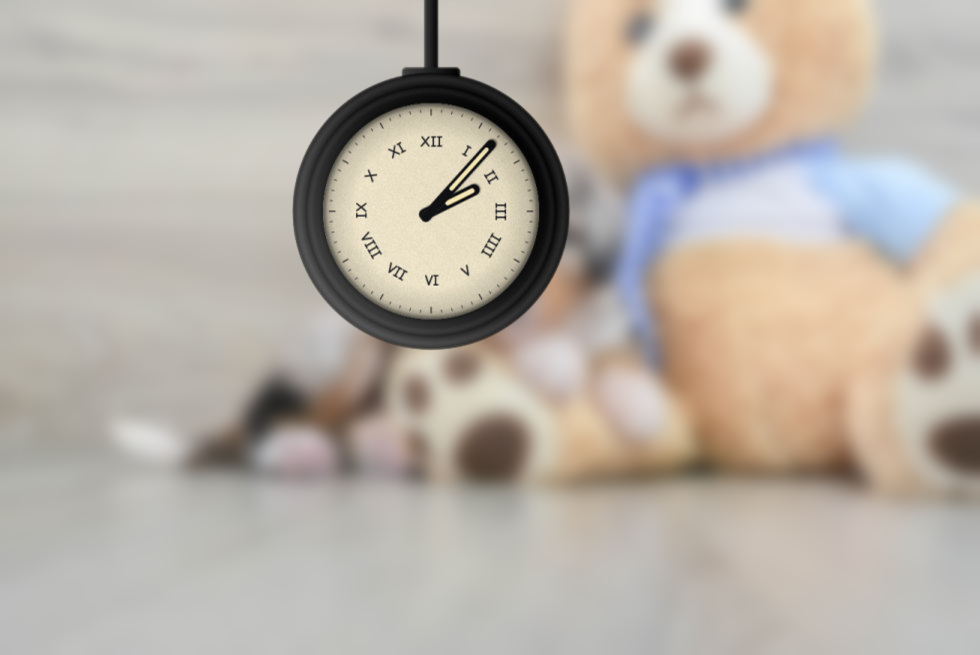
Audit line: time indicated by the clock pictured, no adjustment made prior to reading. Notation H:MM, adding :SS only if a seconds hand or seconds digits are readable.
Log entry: 2:07
